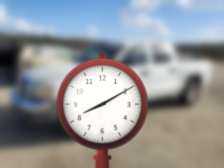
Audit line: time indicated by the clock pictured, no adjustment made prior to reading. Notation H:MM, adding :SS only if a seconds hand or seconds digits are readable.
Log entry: 8:10
